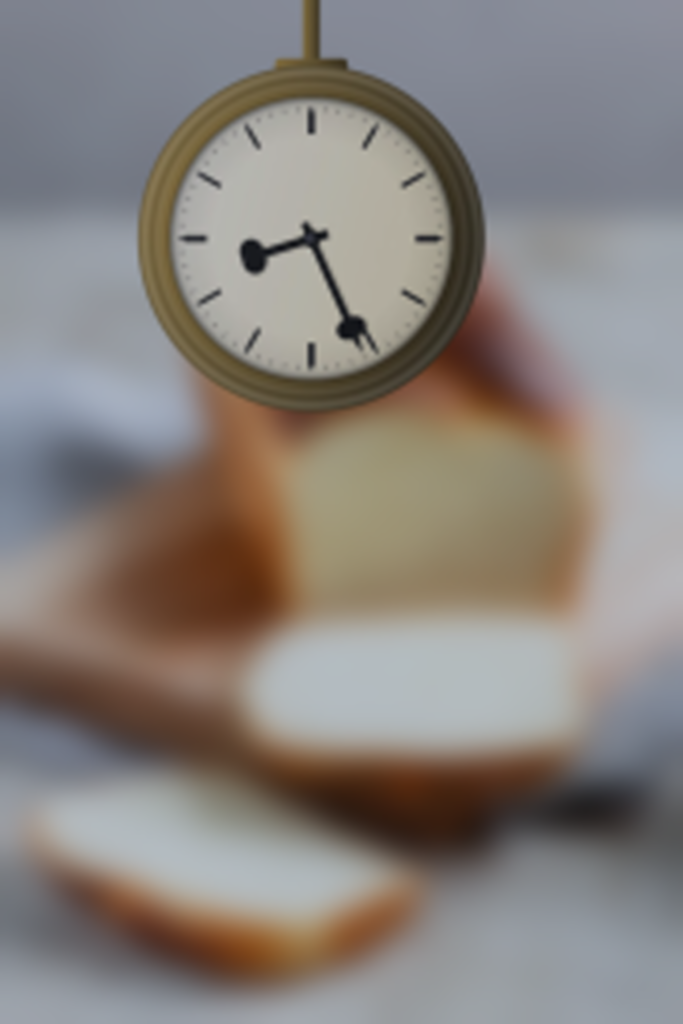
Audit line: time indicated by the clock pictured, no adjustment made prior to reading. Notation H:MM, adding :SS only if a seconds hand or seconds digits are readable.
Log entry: 8:26
